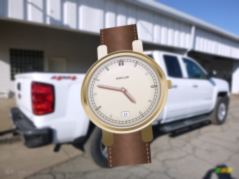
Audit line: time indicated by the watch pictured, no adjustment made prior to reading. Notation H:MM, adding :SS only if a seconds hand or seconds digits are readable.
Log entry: 4:48
